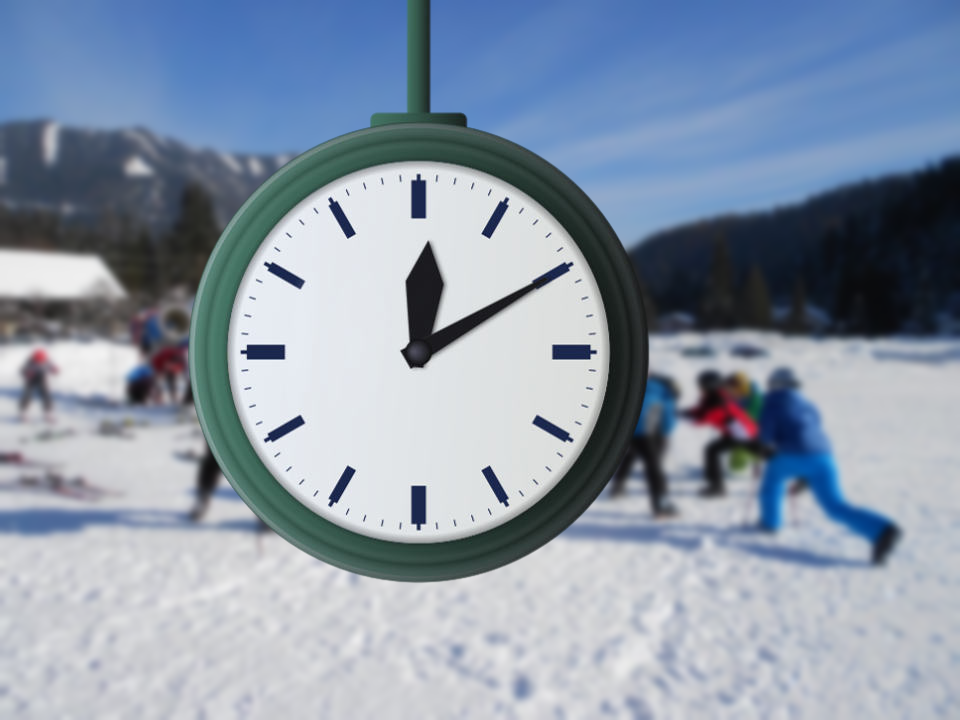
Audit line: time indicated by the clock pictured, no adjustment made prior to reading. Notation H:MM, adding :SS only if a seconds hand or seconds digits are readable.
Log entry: 12:10
